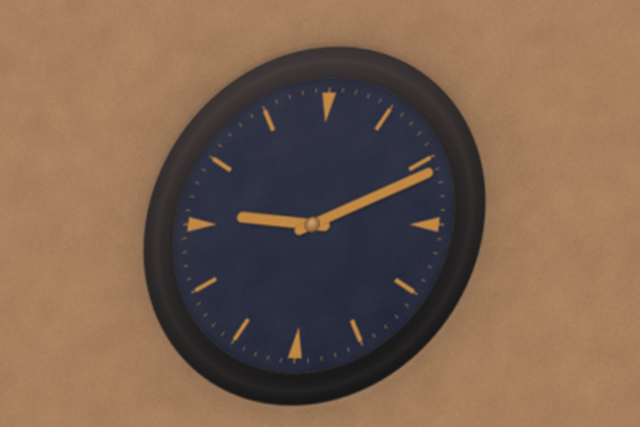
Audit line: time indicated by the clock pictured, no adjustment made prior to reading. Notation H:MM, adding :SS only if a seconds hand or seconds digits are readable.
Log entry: 9:11
